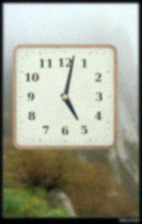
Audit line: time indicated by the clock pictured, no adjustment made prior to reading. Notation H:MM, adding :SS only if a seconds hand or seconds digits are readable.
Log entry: 5:02
